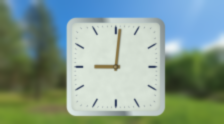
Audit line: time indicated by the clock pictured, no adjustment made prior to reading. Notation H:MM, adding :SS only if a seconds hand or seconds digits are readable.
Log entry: 9:01
